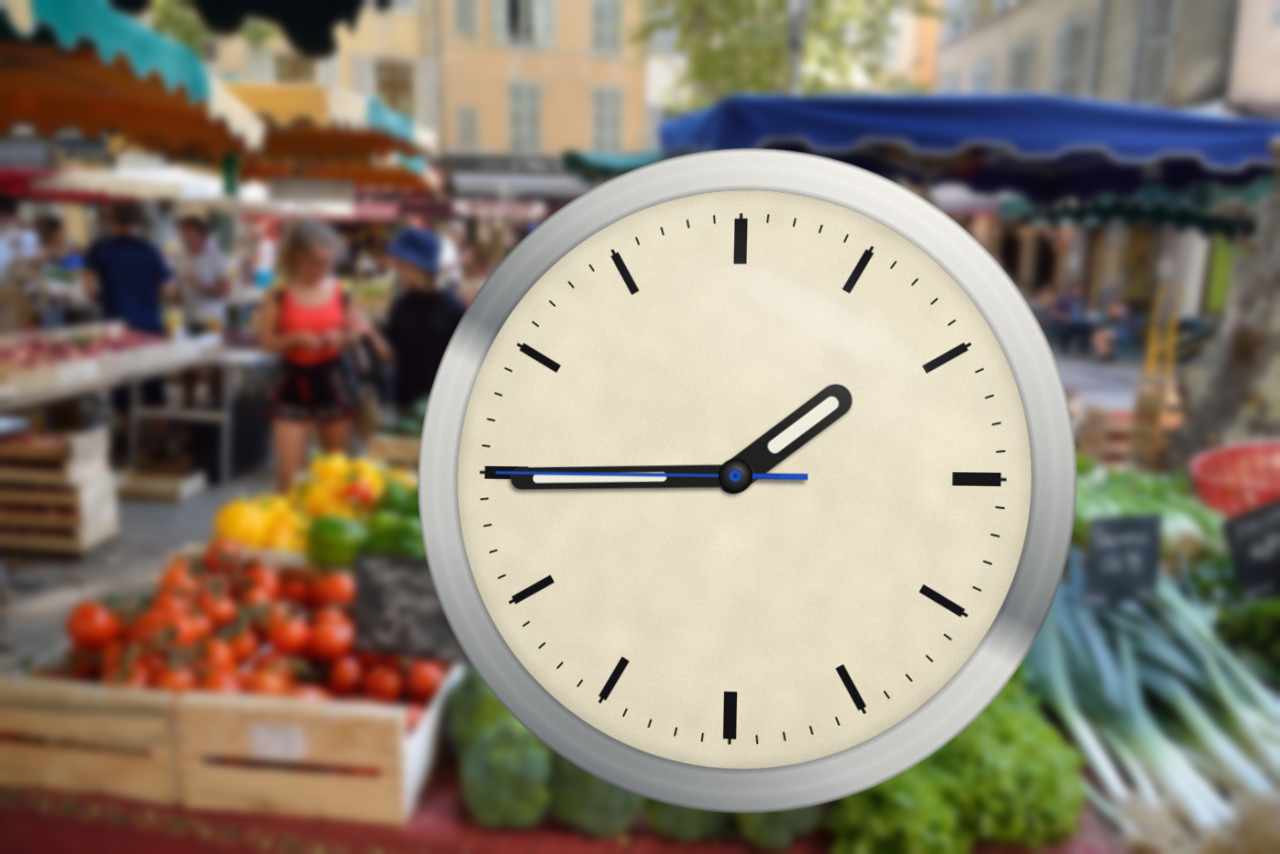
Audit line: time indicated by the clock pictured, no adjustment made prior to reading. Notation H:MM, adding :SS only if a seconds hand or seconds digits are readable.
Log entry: 1:44:45
